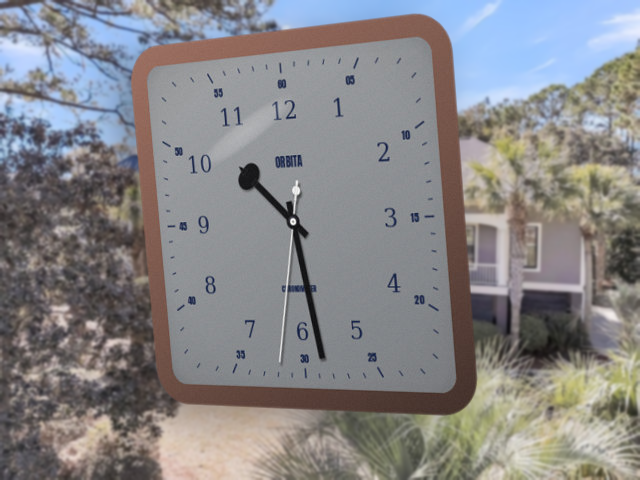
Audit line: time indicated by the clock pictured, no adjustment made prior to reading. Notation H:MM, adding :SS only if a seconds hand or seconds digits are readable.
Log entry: 10:28:32
